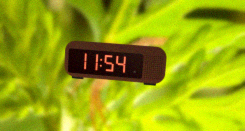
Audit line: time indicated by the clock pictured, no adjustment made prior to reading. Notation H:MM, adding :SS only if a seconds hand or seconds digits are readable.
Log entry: 11:54
